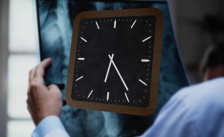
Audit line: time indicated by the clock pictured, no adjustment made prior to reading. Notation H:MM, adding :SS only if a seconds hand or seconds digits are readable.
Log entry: 6:24
